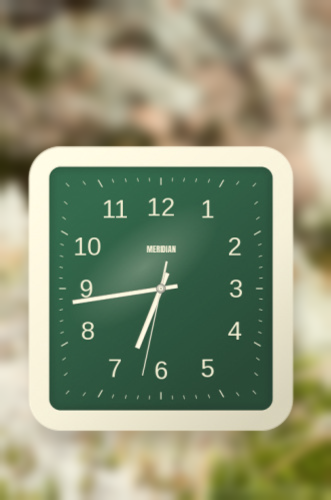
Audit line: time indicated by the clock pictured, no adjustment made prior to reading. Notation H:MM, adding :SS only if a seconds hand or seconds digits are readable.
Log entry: 6:43:32
